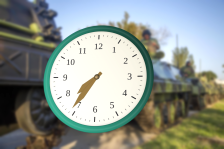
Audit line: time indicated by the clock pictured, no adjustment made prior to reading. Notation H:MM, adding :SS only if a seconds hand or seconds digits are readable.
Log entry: 7:36
